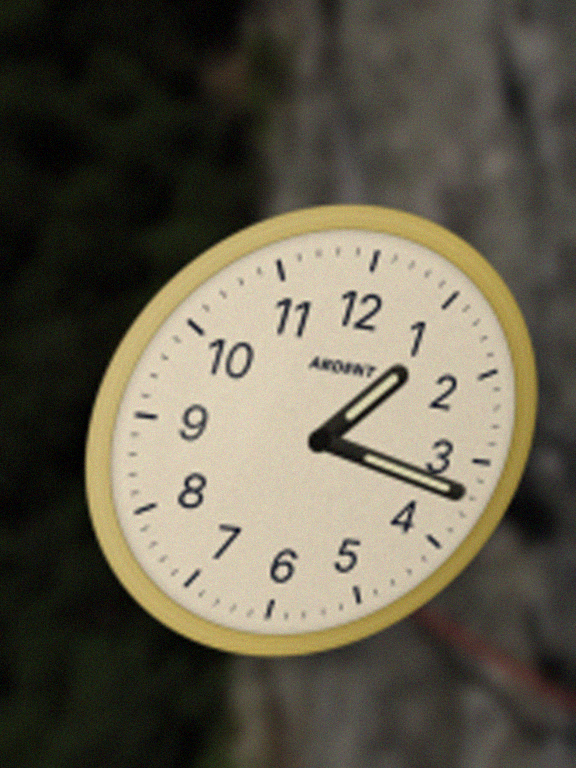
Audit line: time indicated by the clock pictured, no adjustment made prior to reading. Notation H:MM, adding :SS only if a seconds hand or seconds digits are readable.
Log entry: 1:17
